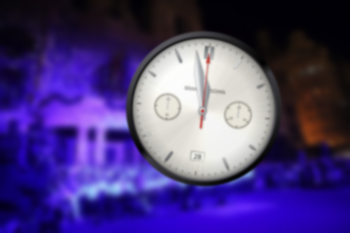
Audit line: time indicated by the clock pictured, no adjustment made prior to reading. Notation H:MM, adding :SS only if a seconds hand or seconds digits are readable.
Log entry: 11:58
